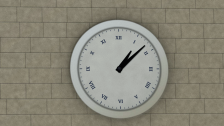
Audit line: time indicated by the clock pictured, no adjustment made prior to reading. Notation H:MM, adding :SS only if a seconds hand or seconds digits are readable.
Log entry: 1:08
